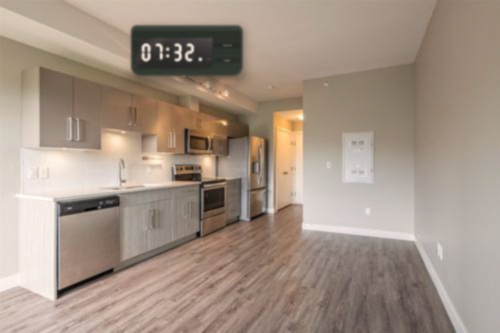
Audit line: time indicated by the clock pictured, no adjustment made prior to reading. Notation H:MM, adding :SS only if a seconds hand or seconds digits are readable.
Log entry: 7:32
